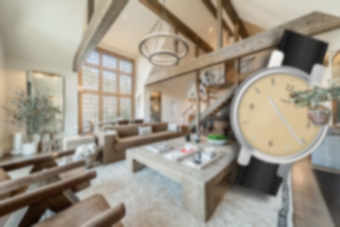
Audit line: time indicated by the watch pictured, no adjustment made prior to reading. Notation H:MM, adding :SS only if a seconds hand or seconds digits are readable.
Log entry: 10:21
